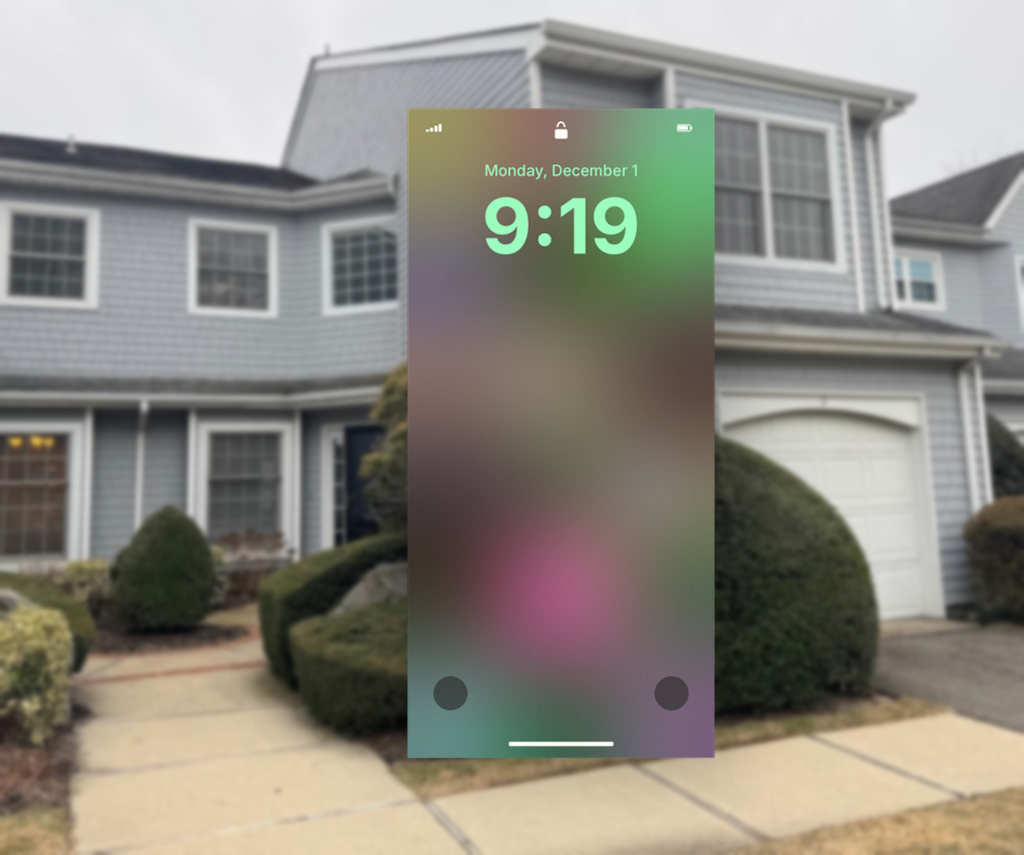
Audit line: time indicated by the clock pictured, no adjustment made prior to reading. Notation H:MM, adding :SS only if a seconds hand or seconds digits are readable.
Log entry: 9:19
